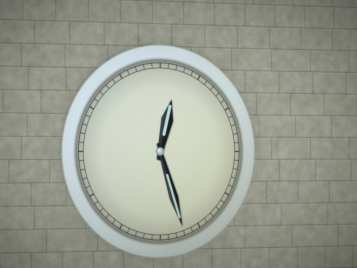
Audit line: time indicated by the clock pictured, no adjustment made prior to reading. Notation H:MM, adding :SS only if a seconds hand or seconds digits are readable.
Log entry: 12:27
